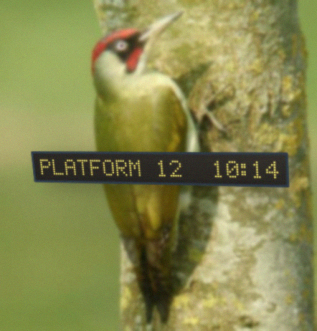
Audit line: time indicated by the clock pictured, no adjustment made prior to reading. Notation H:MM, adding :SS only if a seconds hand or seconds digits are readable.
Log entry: 10:14
